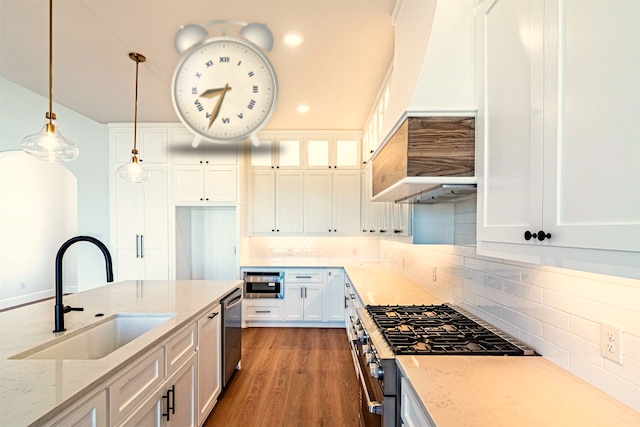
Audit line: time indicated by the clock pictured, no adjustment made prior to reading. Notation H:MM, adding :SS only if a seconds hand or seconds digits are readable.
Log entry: 8:34
